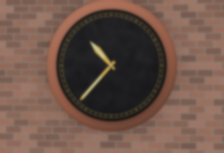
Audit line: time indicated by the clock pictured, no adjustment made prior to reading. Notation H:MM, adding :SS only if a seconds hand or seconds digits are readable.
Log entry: 10:37
